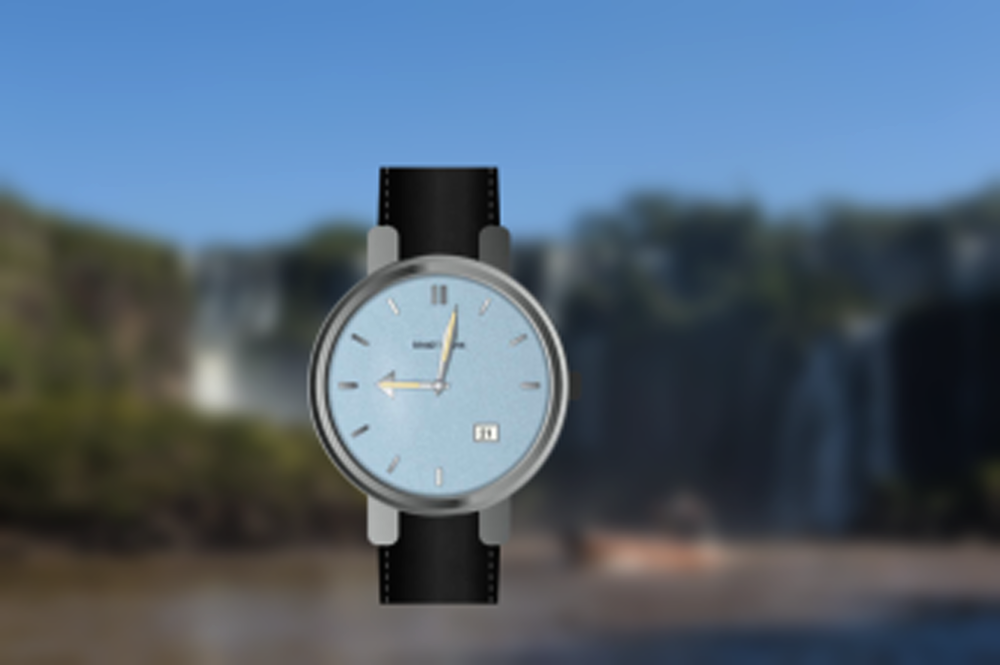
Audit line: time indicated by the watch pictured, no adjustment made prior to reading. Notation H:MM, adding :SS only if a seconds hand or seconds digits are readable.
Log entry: 9:02
